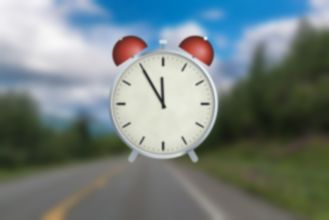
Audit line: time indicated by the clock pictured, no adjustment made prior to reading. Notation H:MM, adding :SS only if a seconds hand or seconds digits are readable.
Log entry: 11:55
